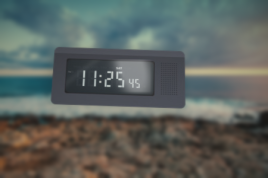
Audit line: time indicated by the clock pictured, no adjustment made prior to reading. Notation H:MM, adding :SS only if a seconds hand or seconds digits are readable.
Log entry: 11:25:45
